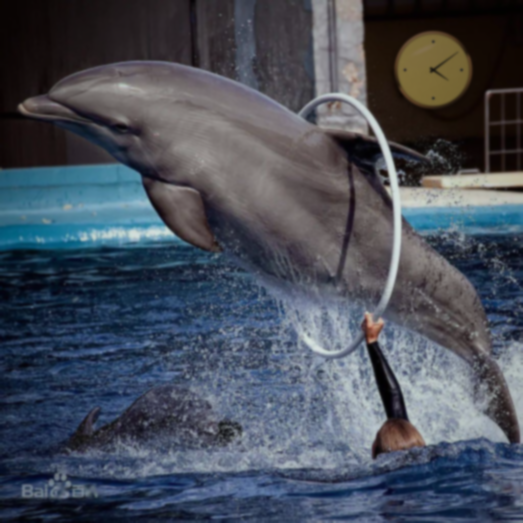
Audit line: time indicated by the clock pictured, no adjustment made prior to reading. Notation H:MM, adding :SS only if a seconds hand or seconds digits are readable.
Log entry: 4:09
